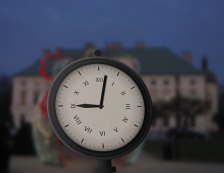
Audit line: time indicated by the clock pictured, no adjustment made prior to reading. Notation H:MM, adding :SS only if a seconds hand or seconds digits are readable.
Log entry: 9:02
